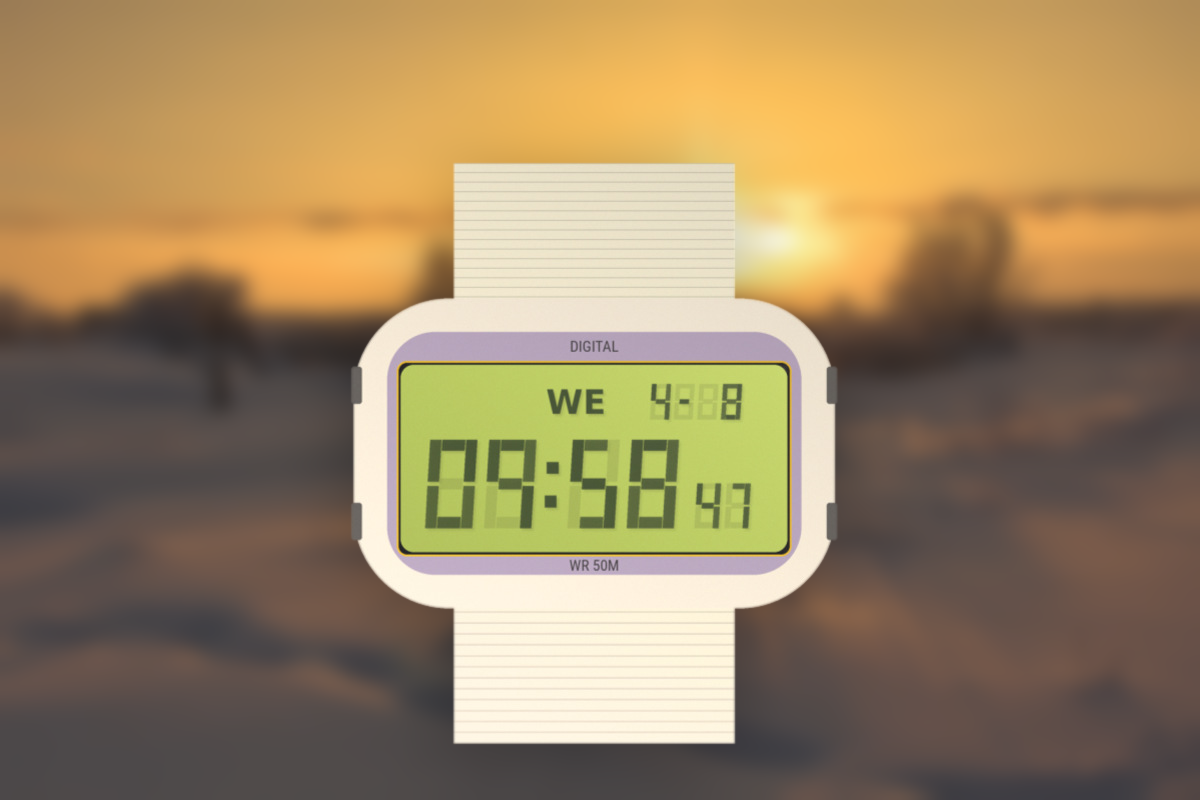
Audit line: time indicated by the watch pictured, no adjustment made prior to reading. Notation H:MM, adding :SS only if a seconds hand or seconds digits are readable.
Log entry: 9:58:47
